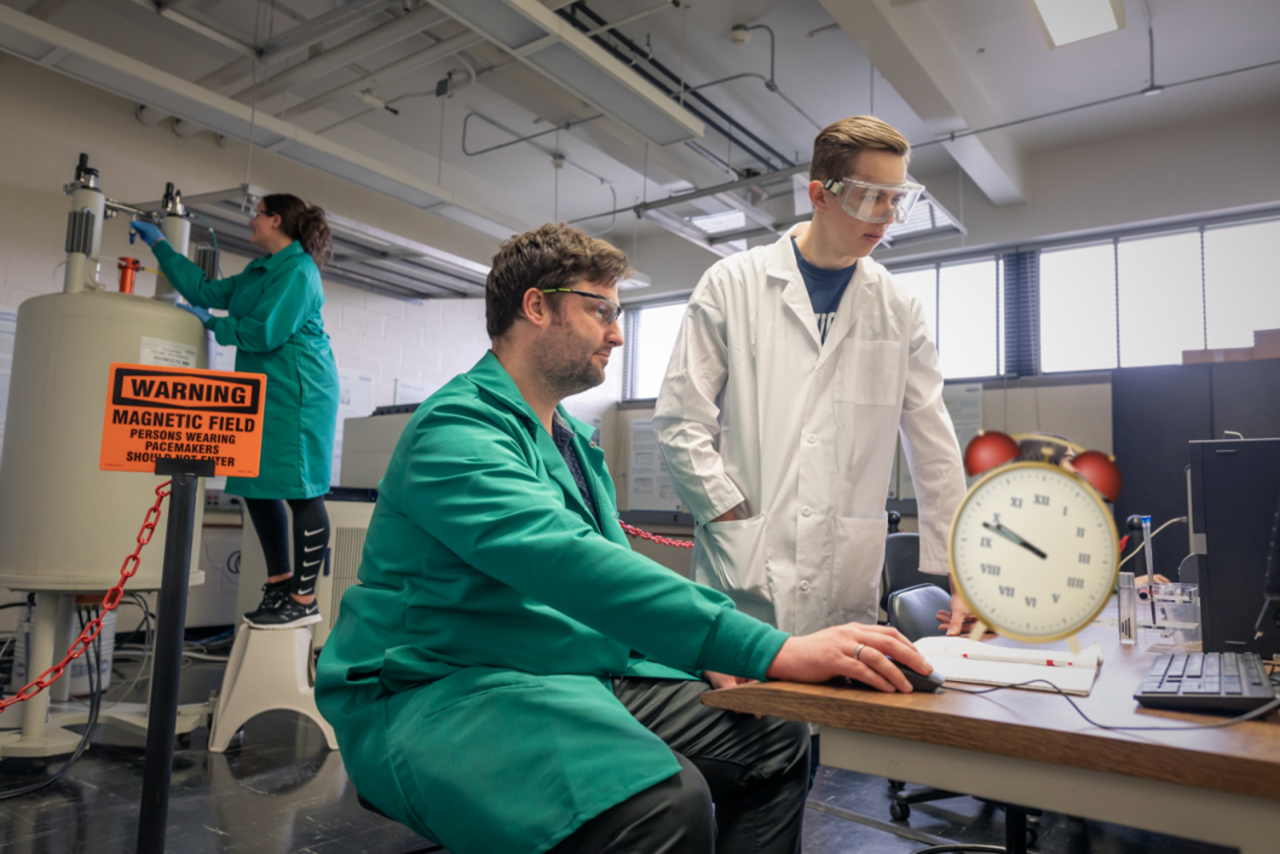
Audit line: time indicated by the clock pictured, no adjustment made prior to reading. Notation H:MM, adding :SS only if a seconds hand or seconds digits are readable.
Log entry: 9:48
